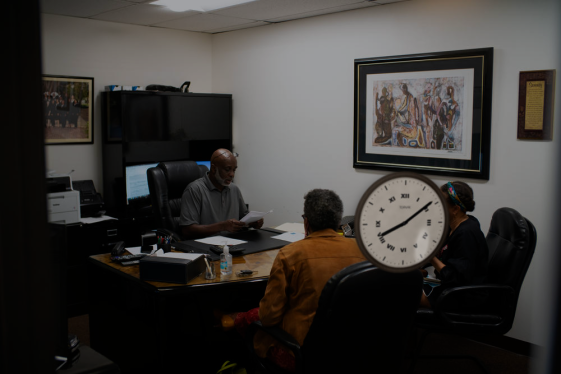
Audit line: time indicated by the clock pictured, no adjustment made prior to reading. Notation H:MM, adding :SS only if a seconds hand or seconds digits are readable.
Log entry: 8:09
